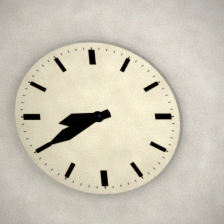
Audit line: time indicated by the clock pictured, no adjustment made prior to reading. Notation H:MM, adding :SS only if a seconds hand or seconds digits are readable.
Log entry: 8:40
